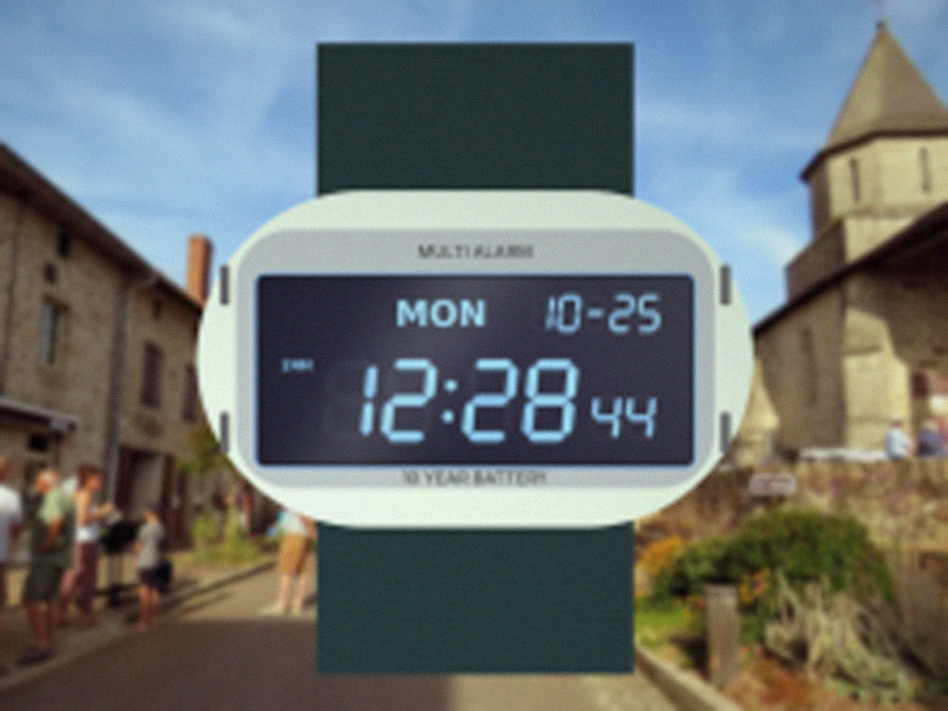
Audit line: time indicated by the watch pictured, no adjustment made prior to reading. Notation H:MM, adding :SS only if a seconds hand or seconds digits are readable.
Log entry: 12:28:44
